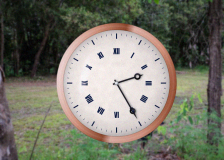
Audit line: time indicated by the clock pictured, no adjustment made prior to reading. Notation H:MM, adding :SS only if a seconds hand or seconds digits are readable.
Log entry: 2:25
